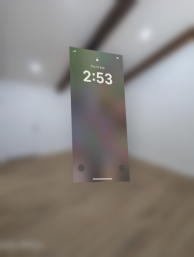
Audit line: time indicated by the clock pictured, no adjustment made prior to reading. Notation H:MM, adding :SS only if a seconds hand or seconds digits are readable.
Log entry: 2:53
